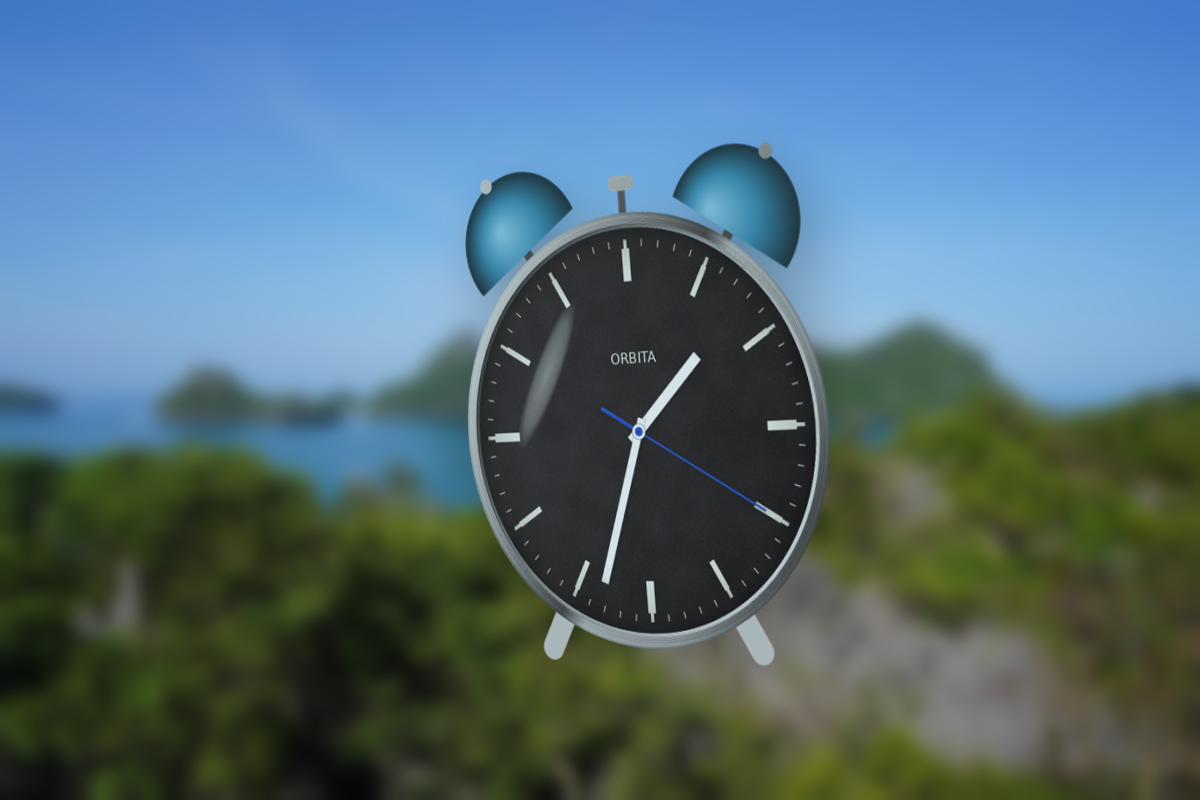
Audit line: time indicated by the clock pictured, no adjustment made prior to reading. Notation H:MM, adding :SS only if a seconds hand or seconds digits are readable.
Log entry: 1:33:20
